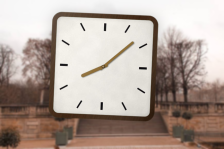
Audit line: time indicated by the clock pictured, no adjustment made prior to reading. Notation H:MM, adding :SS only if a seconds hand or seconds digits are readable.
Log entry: 8:08
